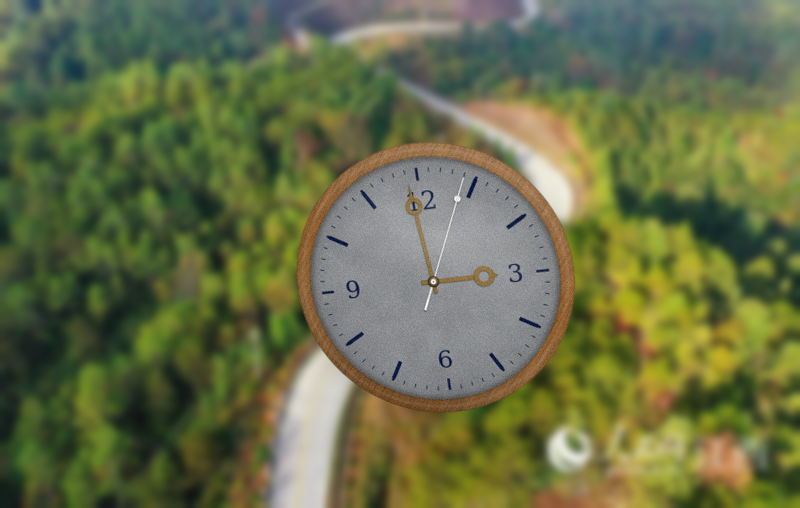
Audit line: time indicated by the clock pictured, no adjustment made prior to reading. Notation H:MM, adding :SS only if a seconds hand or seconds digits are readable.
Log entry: 2:59:04
